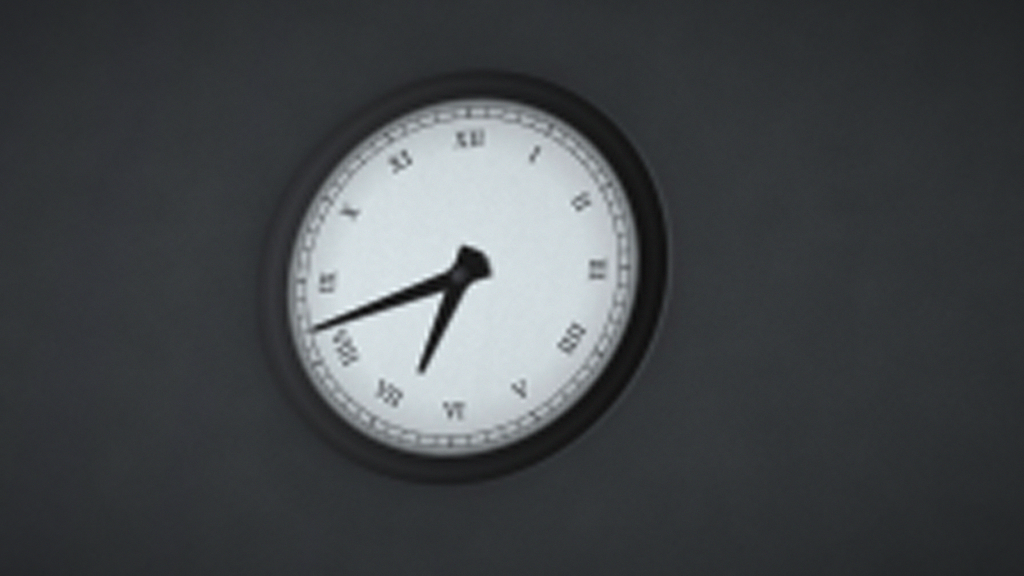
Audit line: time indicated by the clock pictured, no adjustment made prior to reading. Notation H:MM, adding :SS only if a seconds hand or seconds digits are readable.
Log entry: 6:42
